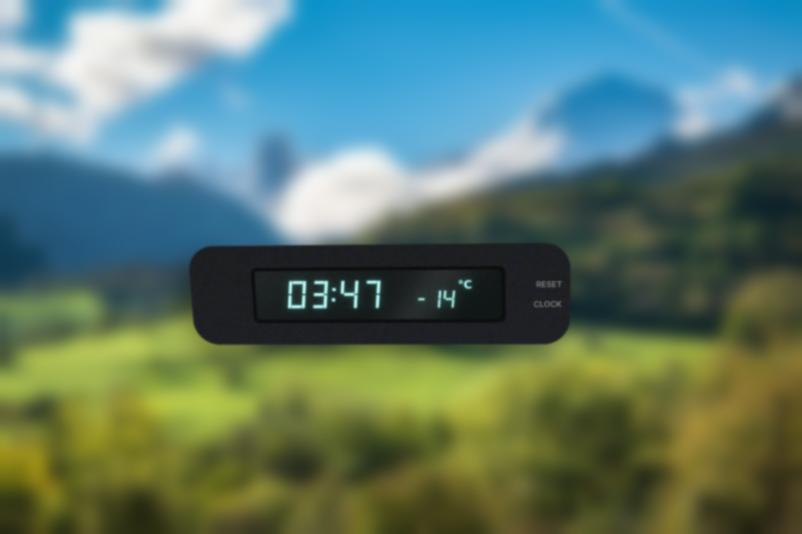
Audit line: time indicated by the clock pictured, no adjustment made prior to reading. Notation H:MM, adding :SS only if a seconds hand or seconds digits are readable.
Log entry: 3:47
